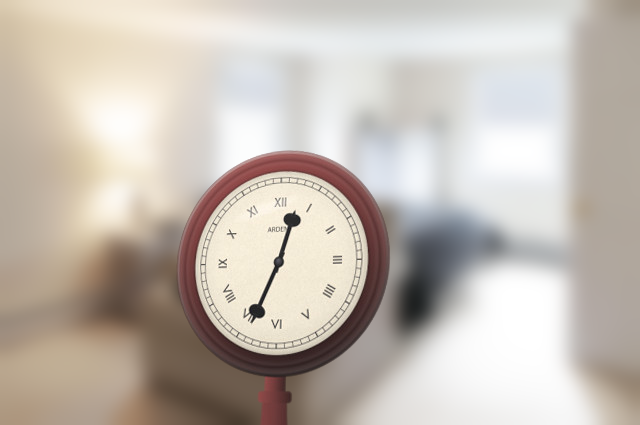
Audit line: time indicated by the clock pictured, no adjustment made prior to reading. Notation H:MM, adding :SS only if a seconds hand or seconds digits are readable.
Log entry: 12:34
